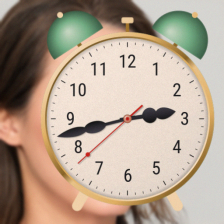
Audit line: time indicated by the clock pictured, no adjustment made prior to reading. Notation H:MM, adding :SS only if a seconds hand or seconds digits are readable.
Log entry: 2:42:38
